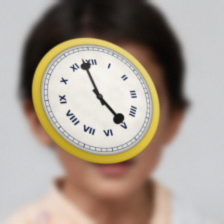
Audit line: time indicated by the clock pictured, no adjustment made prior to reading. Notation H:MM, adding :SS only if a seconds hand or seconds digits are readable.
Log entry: 4:58
